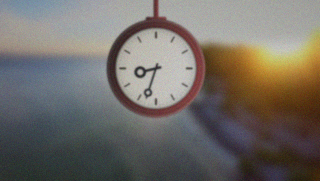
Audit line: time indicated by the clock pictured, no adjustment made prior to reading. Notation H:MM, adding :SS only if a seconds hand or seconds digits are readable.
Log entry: 8:33
